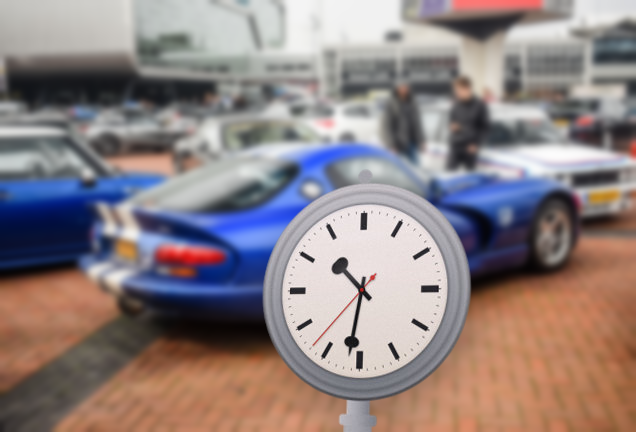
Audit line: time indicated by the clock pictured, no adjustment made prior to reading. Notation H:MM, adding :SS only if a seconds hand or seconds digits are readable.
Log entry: 10:31:37
